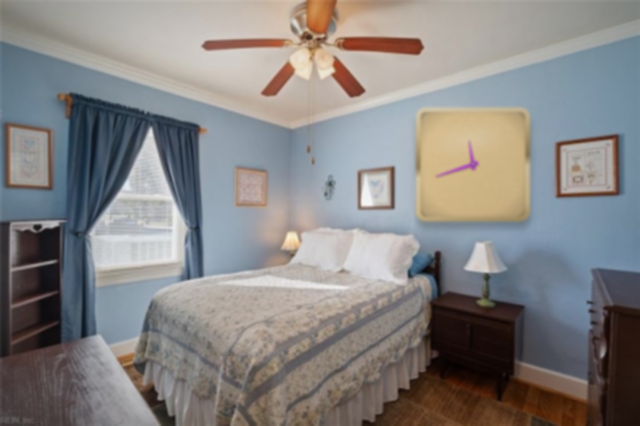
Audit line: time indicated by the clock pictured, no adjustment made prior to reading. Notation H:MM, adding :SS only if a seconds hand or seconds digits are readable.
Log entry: 11:42
